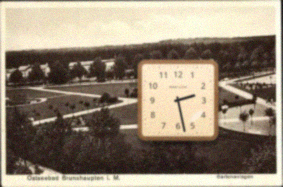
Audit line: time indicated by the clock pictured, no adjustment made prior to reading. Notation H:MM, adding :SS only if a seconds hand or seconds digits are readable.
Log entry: 2:28
